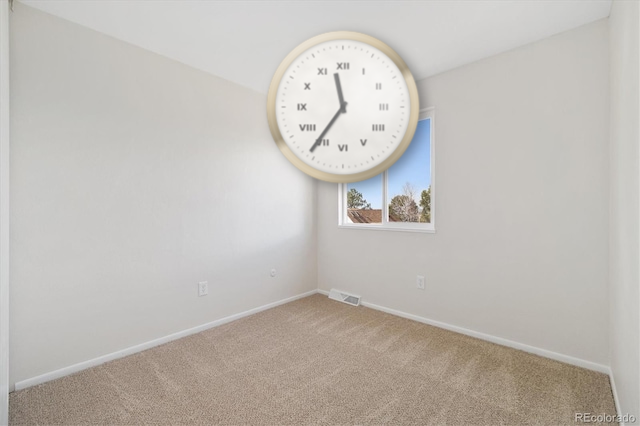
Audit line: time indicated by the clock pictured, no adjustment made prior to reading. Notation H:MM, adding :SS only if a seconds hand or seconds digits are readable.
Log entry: 11:36
